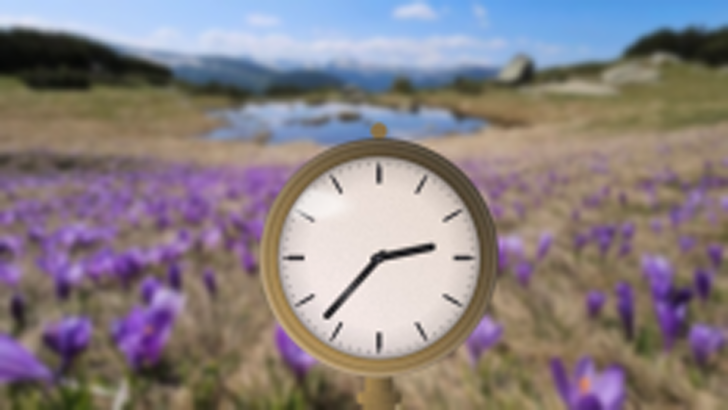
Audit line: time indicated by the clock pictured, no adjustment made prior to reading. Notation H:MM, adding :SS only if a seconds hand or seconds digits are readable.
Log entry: 2:37
